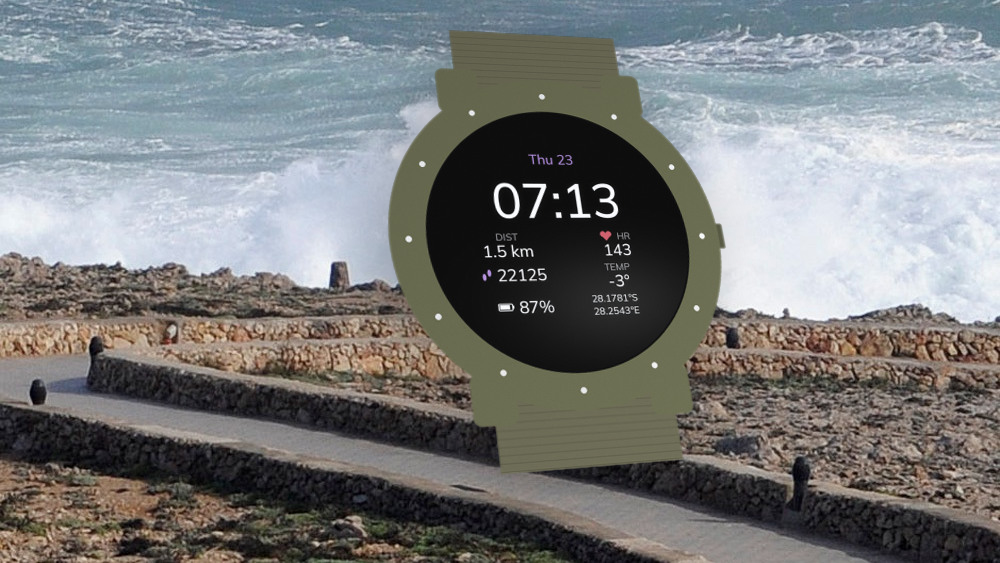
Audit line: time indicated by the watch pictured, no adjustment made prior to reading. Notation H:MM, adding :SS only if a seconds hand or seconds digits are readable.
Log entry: 7:13
